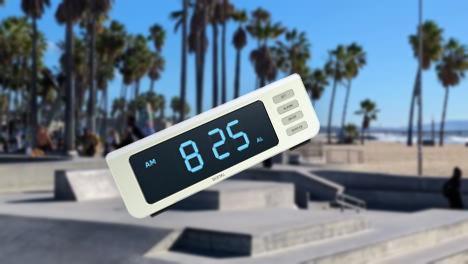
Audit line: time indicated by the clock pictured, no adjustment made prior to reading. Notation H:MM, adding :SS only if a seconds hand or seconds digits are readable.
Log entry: 8:25
